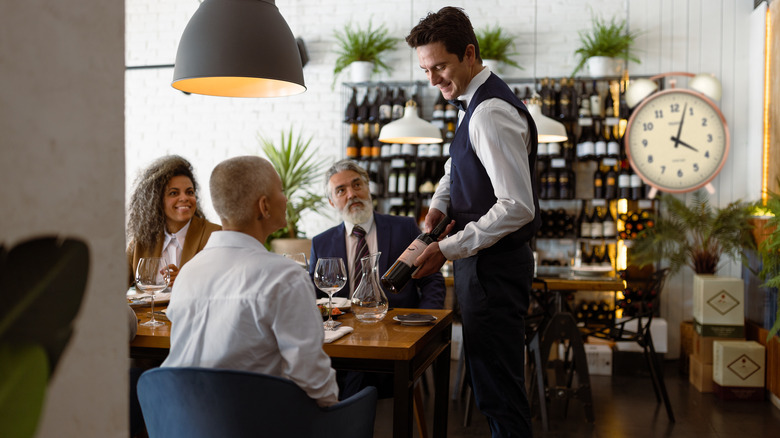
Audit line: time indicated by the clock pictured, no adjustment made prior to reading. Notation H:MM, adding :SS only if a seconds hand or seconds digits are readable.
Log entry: 4:03
